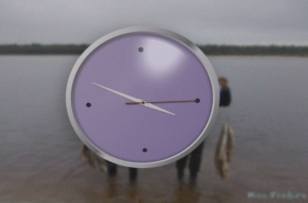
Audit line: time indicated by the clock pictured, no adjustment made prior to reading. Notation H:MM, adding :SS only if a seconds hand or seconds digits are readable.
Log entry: 3:49:15
